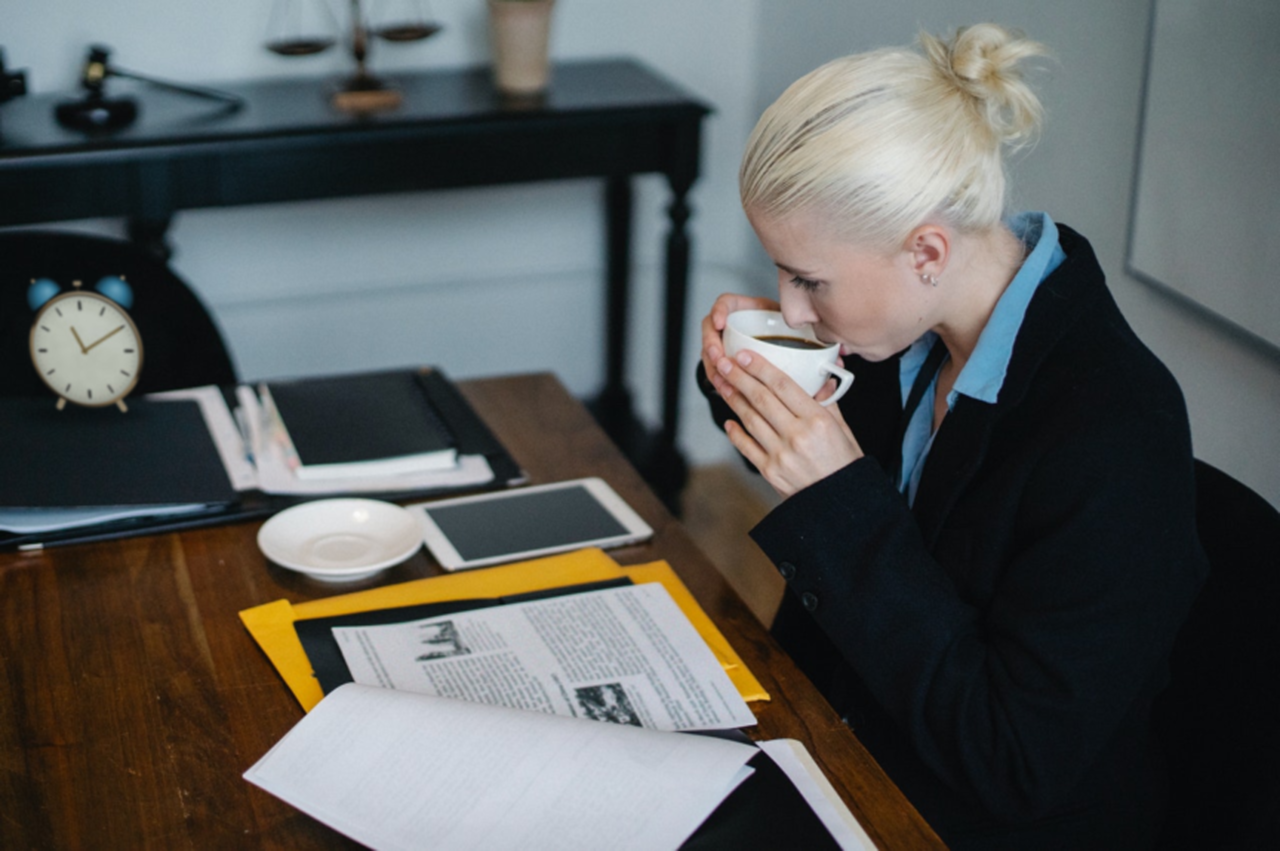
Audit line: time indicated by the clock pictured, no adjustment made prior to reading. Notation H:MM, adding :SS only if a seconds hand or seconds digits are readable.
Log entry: 11:10
